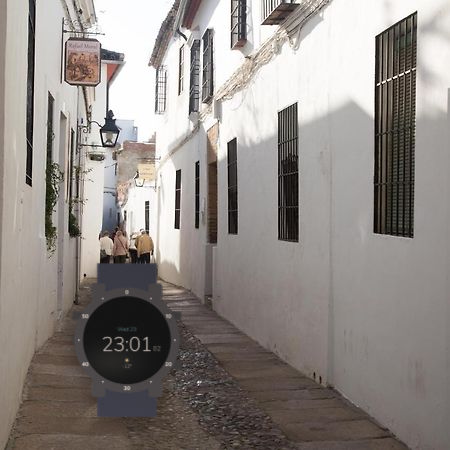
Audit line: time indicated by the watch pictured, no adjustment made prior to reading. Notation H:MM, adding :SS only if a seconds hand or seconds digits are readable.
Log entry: 23:01
